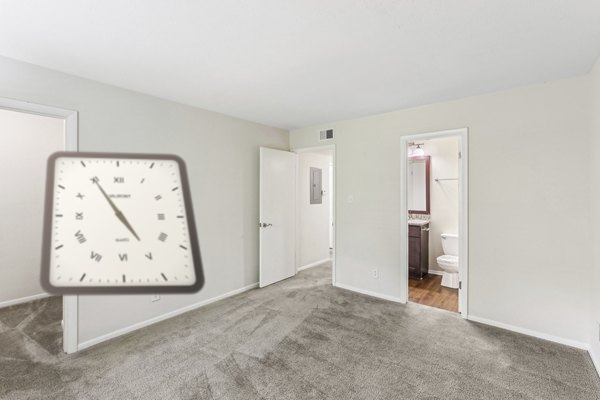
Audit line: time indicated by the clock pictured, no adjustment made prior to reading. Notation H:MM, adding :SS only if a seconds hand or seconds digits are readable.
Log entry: 4:55
